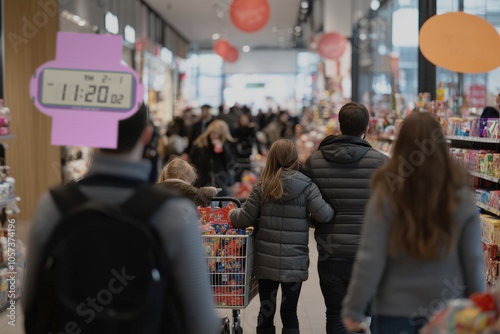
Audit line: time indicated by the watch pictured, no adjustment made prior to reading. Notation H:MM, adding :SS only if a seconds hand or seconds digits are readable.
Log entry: 11:20
